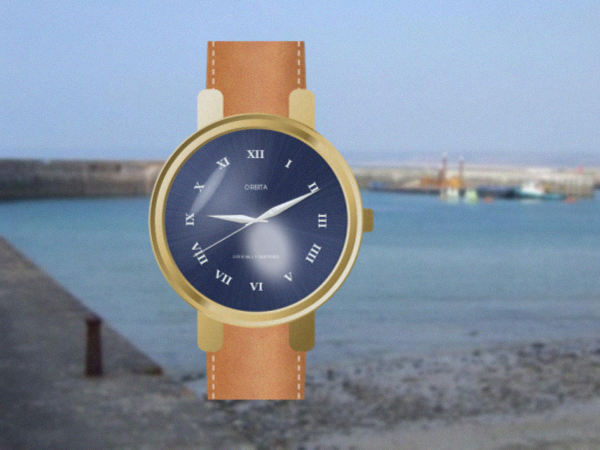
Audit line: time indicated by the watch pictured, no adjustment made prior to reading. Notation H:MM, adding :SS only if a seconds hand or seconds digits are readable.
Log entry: 9:10:40
